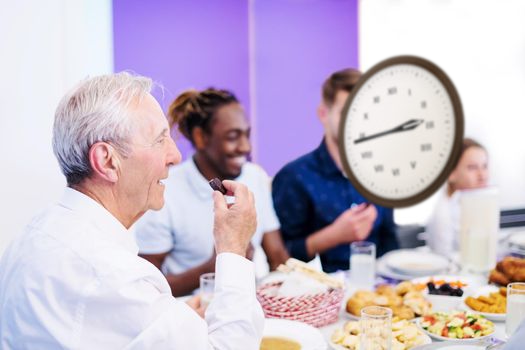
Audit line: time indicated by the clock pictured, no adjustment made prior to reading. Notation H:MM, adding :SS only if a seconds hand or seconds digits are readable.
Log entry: 2:44
